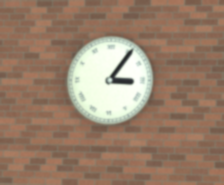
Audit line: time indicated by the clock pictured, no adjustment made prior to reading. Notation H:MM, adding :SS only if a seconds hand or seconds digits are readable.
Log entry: 3:06
